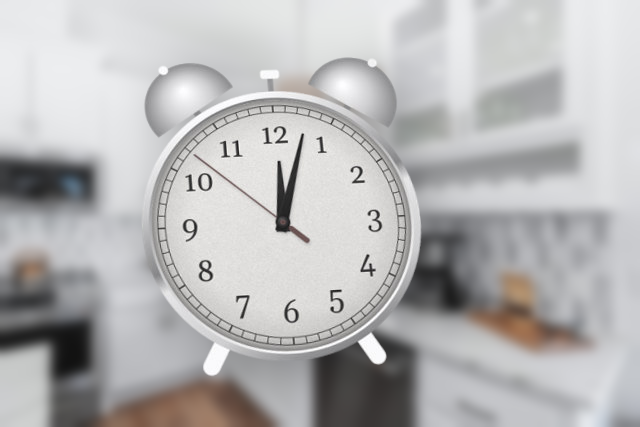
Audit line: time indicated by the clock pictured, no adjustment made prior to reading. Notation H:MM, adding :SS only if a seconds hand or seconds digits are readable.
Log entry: 12:02:52
